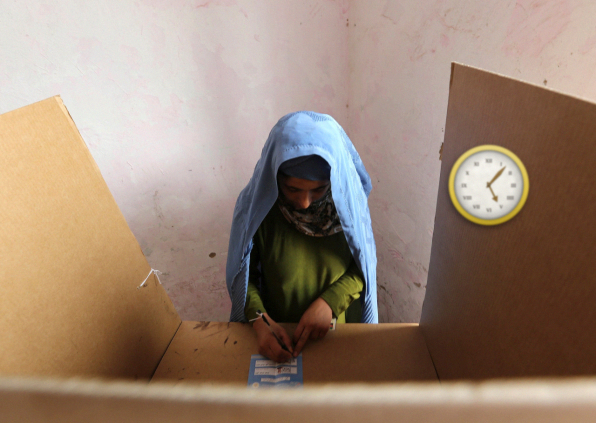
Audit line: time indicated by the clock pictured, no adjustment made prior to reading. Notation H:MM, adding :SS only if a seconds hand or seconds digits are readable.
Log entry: 5:07
